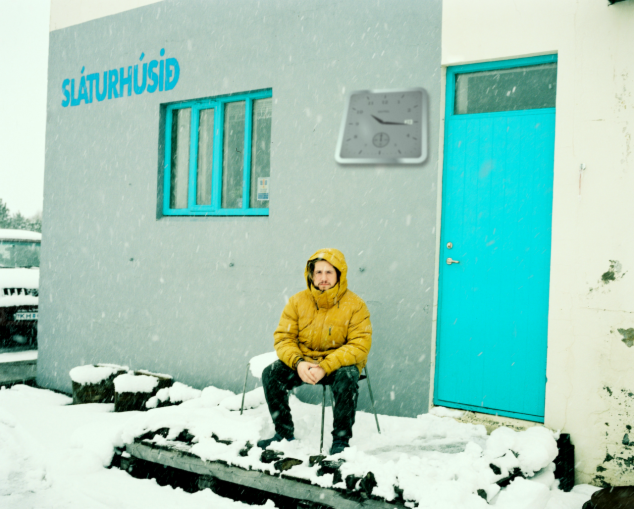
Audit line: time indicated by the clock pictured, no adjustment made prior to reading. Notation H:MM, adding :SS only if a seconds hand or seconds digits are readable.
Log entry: 10:16
